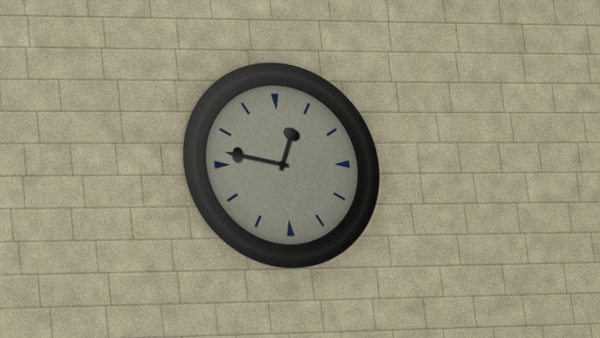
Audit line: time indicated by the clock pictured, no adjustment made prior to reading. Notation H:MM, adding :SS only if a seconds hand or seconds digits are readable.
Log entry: 12:47
